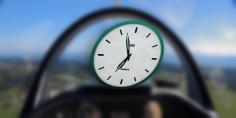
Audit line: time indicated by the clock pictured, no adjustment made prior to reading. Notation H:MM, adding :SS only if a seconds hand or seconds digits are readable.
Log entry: 6:57
